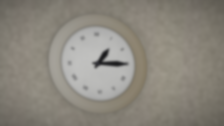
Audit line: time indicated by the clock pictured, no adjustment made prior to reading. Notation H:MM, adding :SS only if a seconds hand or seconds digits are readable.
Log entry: 1:15
